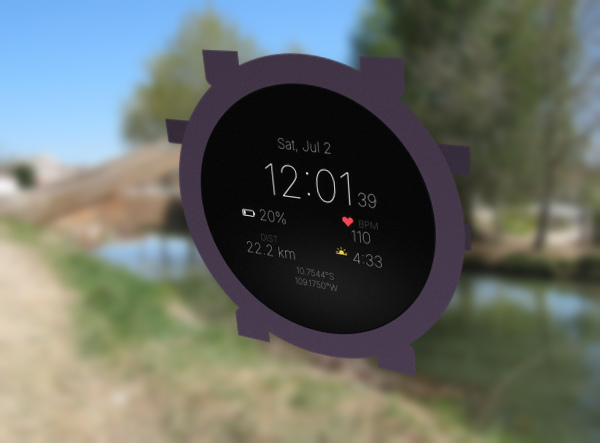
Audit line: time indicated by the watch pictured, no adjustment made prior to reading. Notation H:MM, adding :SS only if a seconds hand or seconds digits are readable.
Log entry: 12:01:39
